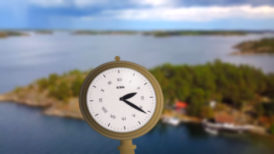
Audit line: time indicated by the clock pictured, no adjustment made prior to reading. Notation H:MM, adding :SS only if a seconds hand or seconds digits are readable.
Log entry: 2:21
